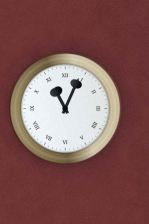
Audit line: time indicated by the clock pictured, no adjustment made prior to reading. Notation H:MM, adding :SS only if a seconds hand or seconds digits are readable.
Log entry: 11:04
